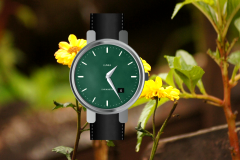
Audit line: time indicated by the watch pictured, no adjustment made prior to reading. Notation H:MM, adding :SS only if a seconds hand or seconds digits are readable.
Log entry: 1:25
